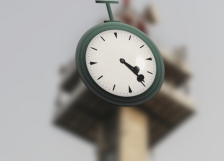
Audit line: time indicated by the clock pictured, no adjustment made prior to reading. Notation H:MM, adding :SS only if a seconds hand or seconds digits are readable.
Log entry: 4:24
